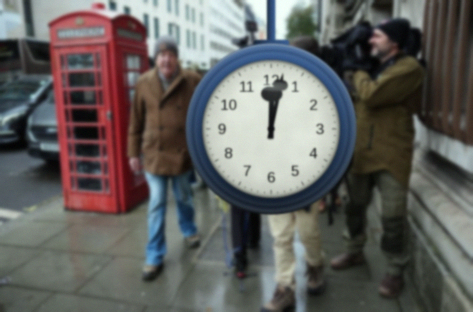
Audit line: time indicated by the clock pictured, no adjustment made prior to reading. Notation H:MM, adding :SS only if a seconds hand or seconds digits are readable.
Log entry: 12:02
